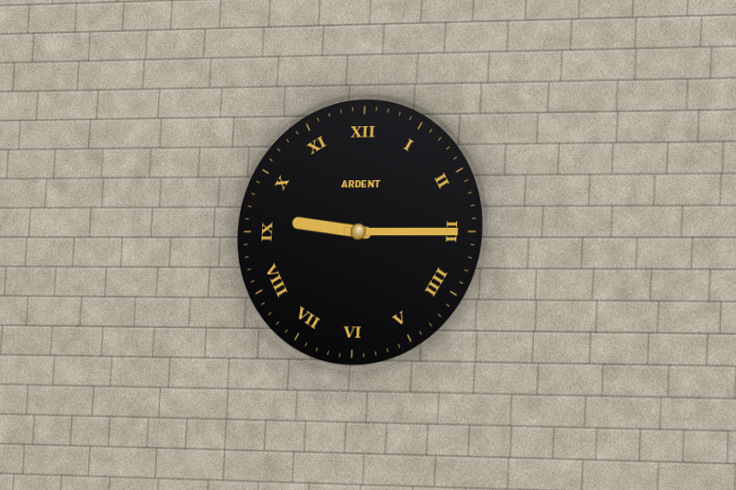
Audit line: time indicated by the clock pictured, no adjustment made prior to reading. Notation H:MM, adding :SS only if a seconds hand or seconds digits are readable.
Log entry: 9:15
